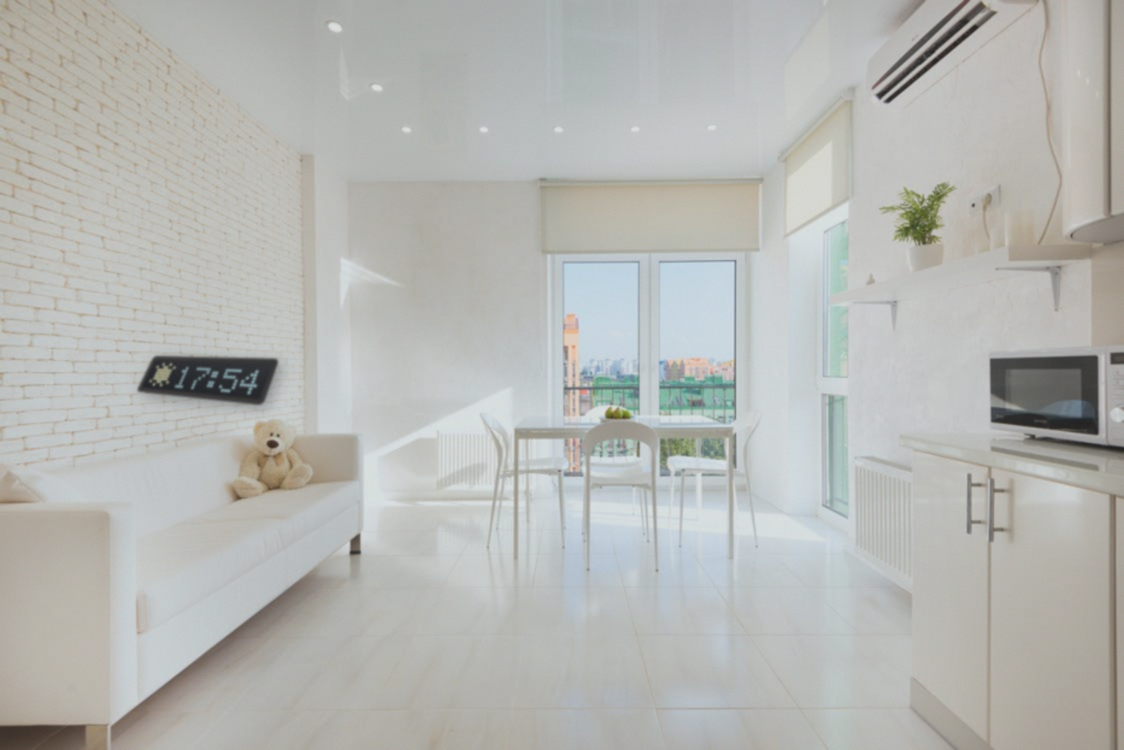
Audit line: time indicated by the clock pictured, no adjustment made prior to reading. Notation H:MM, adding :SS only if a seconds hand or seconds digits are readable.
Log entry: 17:54
